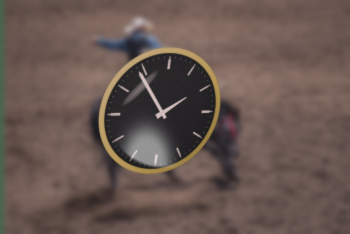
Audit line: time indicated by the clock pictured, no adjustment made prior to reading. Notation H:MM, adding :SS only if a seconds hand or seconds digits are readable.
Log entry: 1:54
